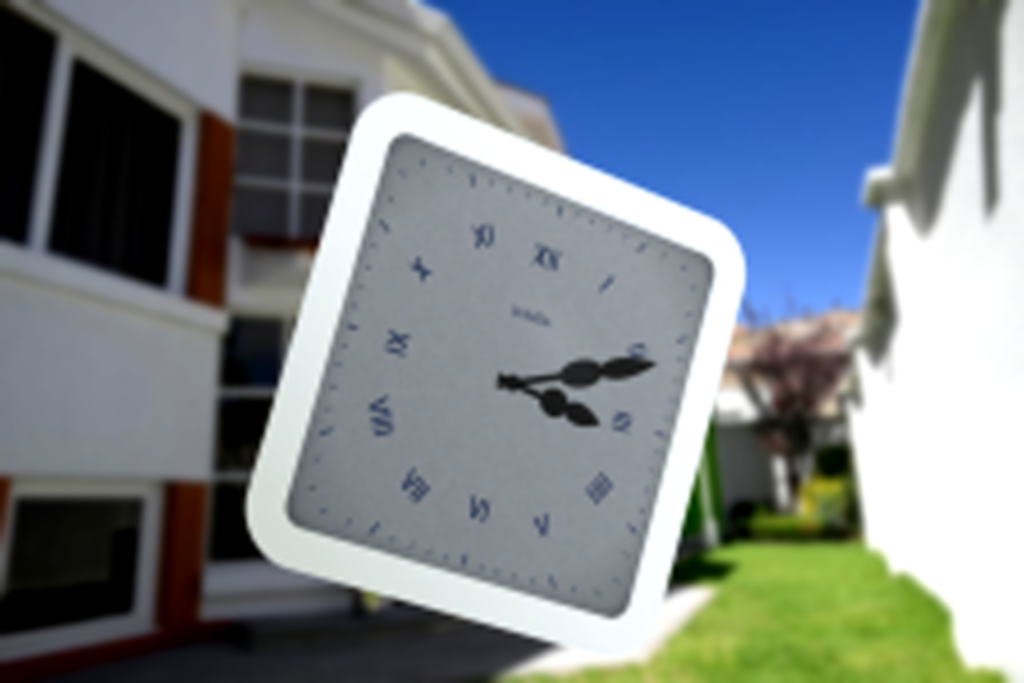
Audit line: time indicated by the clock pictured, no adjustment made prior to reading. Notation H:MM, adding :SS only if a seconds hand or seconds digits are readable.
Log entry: 3:11
